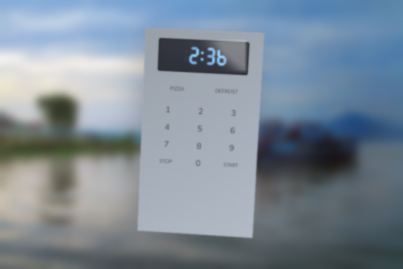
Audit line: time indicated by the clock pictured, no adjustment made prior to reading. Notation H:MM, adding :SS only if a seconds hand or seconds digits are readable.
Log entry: 2:36
